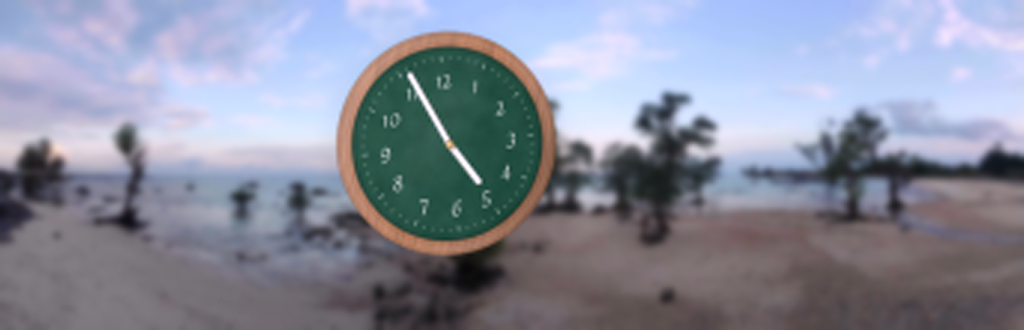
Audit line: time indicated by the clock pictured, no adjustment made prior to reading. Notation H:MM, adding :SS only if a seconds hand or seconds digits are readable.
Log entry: 4:56
